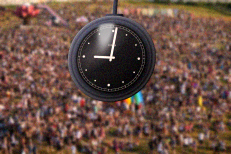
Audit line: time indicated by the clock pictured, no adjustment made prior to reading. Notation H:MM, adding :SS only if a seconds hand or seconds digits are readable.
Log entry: 9:01
